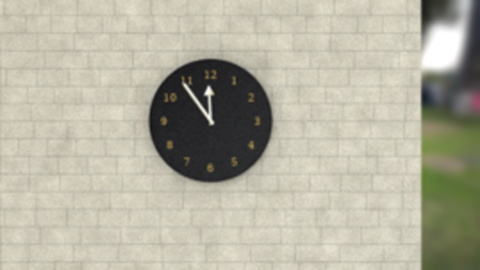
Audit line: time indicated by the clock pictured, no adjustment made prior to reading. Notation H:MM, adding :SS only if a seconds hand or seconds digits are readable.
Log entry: 11:54
